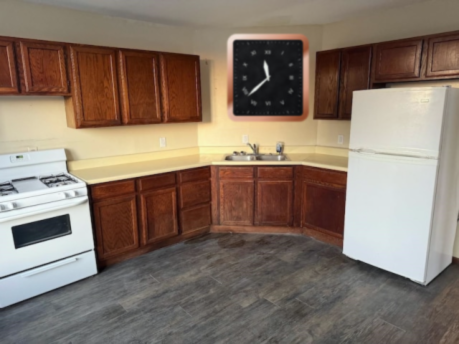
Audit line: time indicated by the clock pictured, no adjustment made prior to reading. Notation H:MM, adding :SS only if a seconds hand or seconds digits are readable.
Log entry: 11:38
